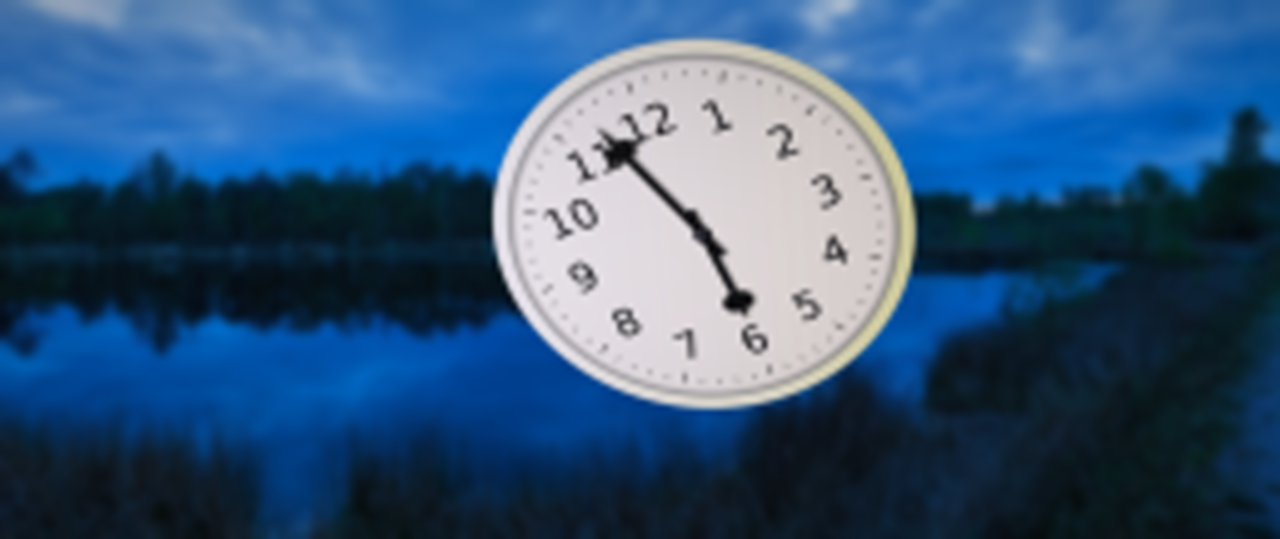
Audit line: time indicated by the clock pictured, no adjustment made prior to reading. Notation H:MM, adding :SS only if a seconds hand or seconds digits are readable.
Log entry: 5:57
